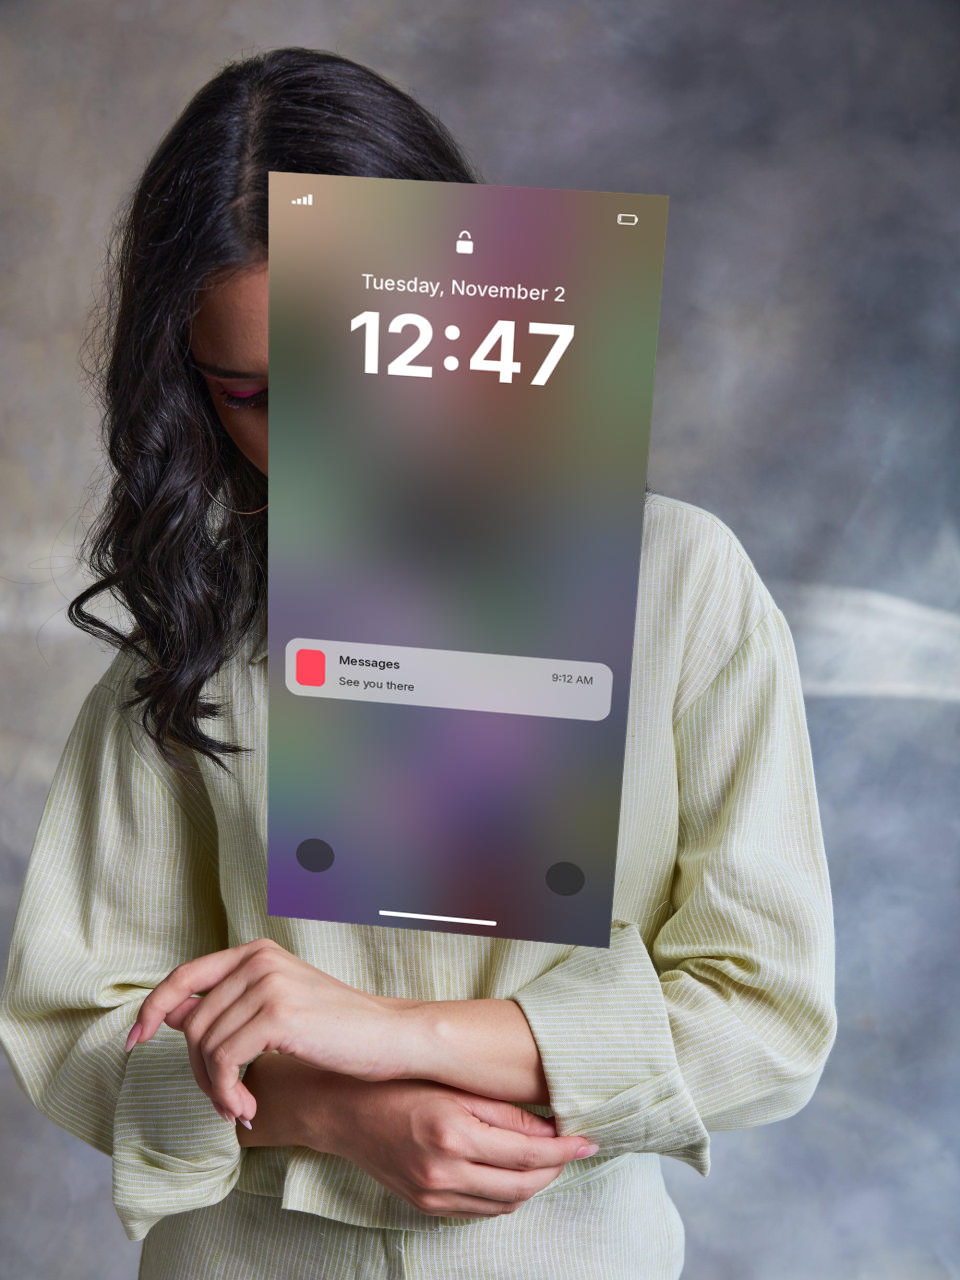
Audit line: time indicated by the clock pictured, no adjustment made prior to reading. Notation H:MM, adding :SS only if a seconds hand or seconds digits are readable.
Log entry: 12:47
